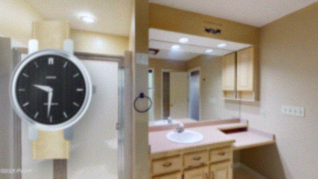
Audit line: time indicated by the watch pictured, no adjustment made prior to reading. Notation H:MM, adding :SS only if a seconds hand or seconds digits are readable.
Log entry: 9:31
